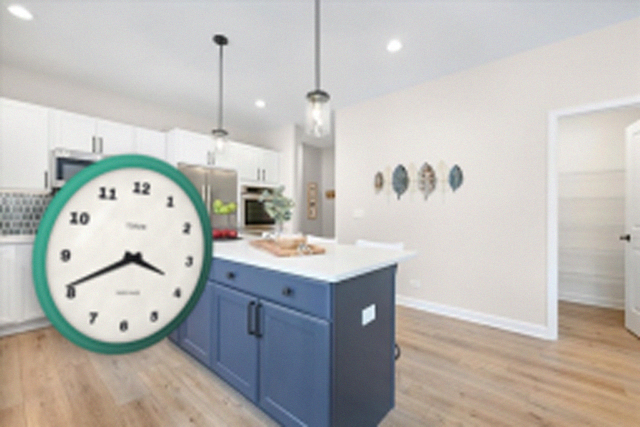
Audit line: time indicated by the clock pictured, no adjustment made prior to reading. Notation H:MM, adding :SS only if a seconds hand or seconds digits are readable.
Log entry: 3:41
